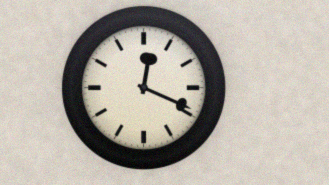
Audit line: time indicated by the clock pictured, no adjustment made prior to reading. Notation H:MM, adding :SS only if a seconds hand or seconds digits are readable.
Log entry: 12:19
